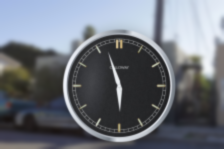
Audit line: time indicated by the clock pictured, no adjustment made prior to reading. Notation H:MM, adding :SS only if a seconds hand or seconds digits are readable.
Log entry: 5:57
